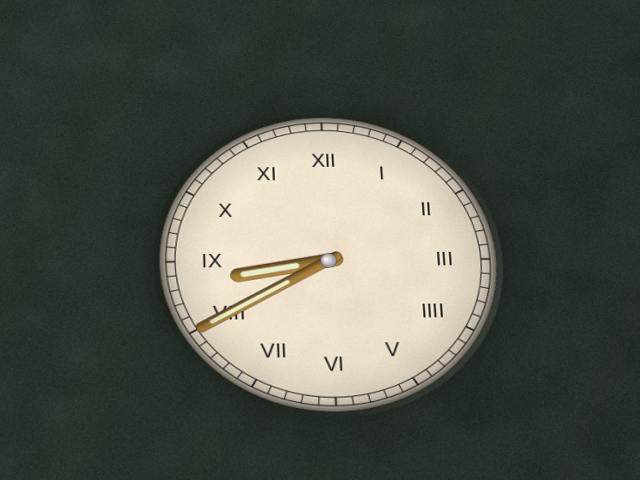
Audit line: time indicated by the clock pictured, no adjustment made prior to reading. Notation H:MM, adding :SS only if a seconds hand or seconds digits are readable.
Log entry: 8:40
